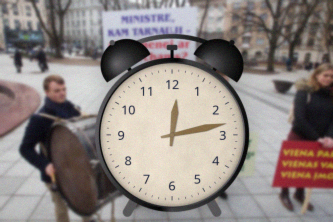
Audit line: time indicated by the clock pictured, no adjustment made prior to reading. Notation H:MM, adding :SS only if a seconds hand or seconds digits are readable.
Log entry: 12:13
